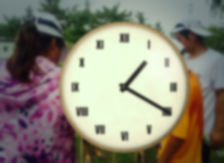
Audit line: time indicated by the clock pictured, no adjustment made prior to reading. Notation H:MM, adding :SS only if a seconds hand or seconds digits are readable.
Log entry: 1:20
